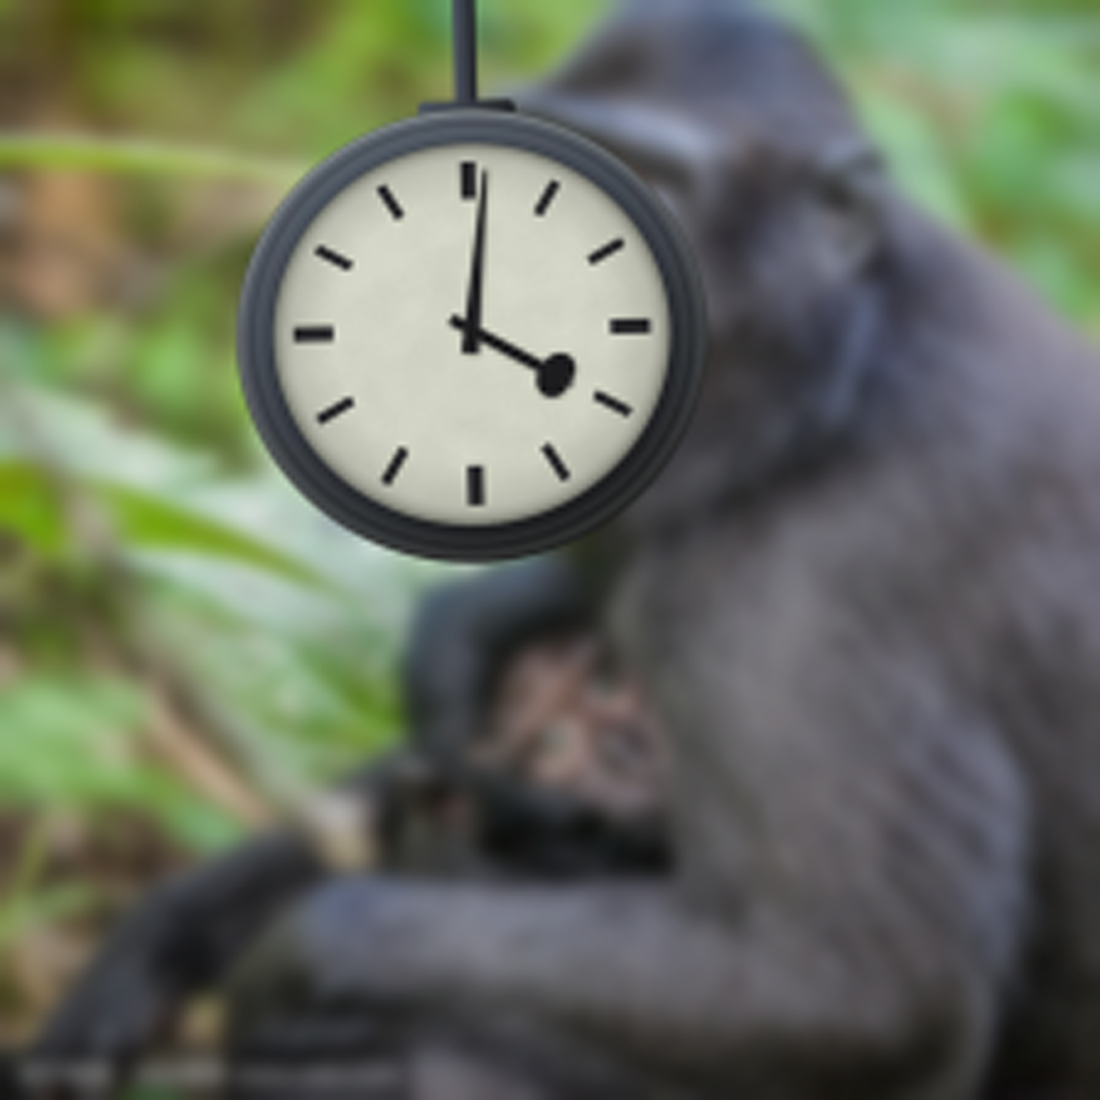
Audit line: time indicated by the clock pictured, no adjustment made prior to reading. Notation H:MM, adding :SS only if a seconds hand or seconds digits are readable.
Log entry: 4:01
